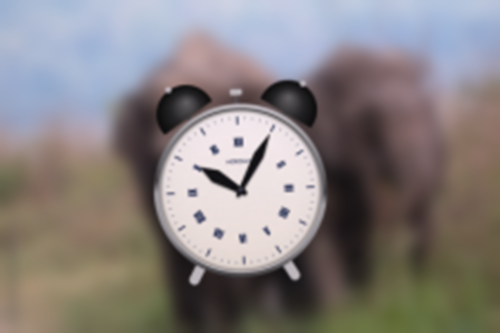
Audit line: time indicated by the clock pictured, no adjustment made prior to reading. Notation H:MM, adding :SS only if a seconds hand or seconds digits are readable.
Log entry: 10:05
